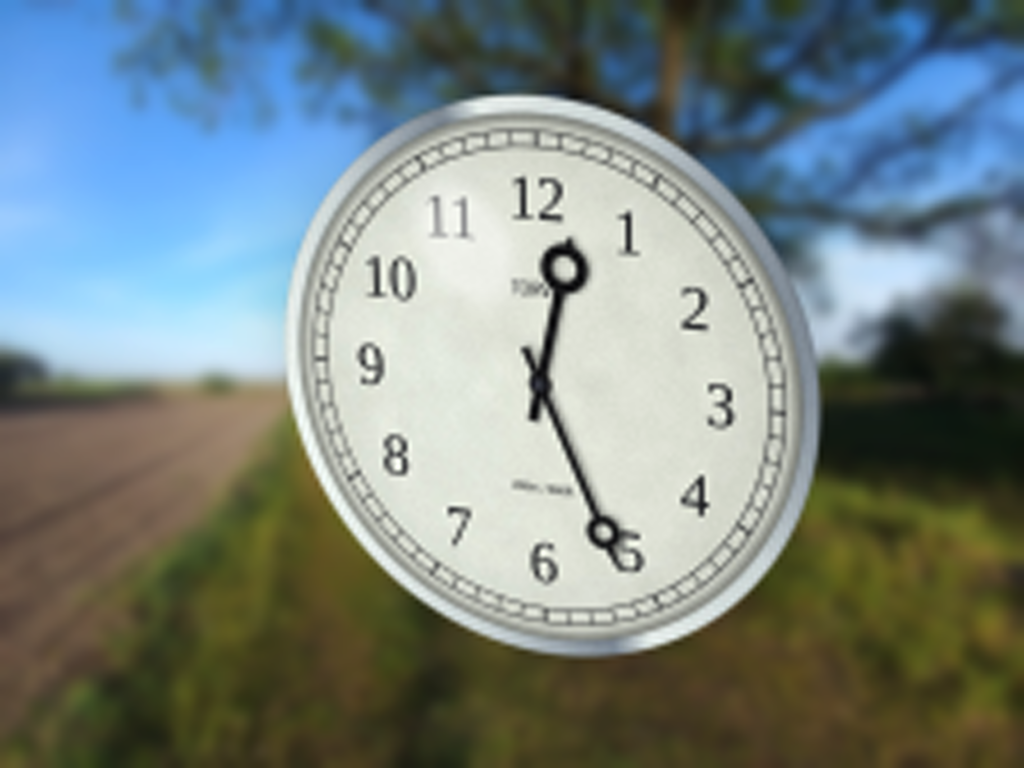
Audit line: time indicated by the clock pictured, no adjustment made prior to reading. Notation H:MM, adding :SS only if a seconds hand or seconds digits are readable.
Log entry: 12:26
